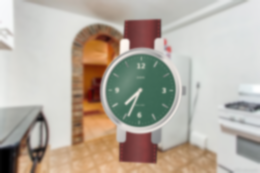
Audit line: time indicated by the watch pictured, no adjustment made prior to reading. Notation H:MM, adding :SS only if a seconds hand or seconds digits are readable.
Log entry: 7:34
